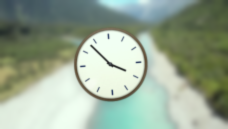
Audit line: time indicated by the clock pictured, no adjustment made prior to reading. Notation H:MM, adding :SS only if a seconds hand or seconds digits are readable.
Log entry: 3:53
